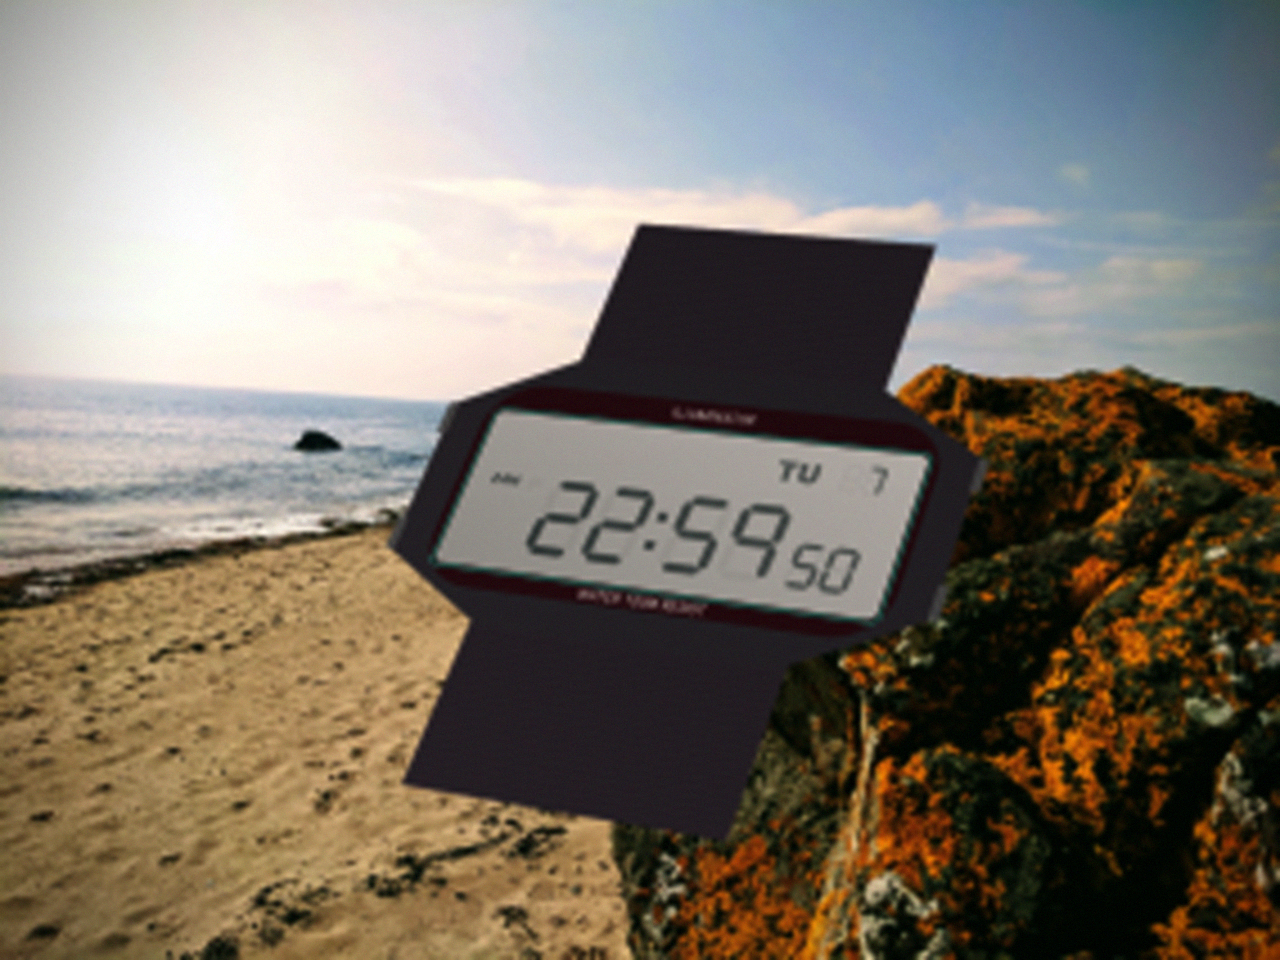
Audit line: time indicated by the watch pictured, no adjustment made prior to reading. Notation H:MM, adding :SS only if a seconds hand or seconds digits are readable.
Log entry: 22:59:50
